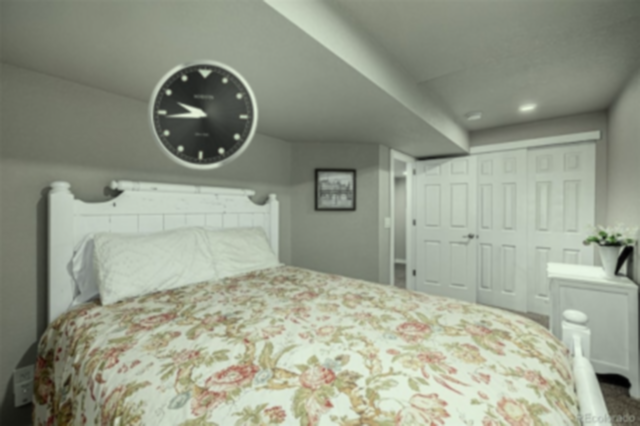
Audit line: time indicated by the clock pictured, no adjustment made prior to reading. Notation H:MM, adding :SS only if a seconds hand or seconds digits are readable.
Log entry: 9:44
